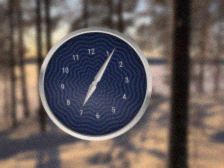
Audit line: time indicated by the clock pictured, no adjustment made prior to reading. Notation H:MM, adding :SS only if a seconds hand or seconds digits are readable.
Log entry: 7:06
